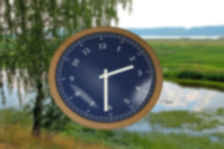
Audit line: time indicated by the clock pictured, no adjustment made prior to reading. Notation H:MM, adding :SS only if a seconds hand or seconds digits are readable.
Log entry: 2:31
